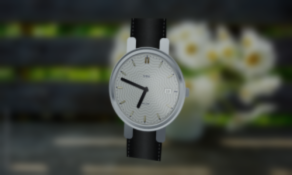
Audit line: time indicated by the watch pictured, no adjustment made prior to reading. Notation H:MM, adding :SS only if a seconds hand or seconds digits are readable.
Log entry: 6:48
